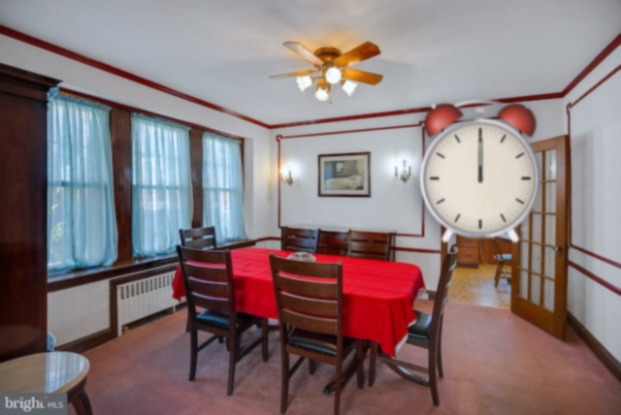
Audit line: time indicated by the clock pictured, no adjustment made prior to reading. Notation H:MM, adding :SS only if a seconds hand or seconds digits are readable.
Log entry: 12:00
